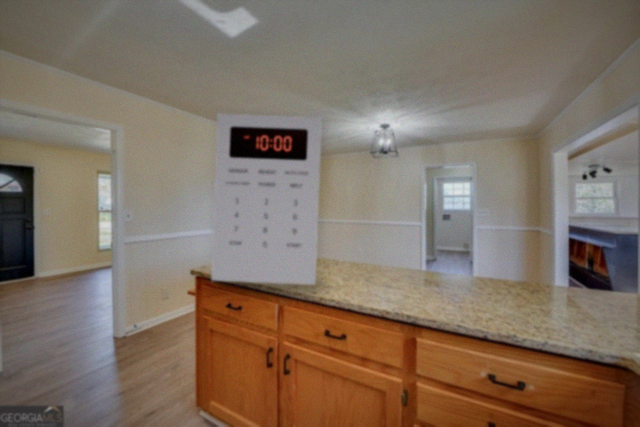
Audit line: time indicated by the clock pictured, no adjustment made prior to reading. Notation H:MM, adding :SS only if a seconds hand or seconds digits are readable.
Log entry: 10:00
